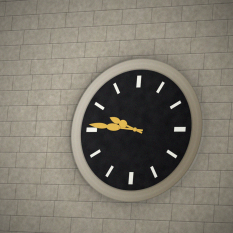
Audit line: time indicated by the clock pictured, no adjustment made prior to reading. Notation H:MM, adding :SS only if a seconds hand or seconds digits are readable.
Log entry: 9:46
